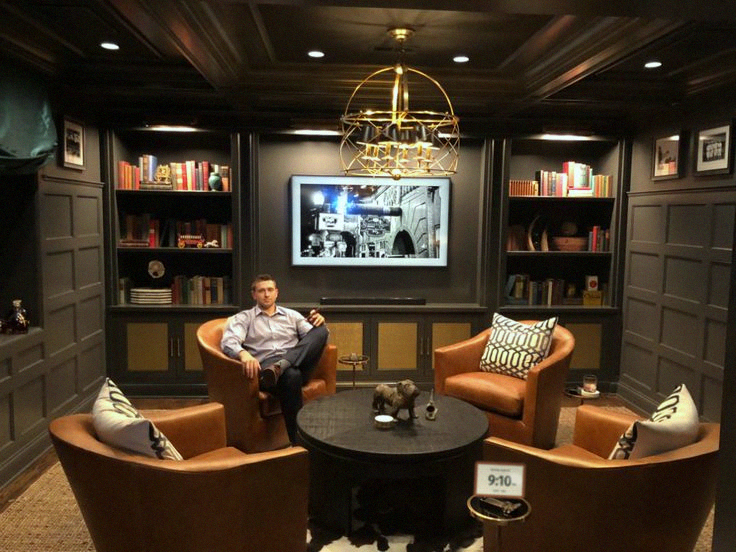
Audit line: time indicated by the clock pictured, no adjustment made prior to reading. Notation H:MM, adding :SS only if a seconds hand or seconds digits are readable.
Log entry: 9:10
